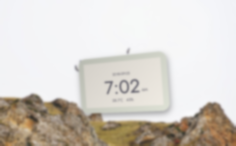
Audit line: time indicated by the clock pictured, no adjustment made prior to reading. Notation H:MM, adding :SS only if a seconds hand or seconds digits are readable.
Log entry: 7:02
